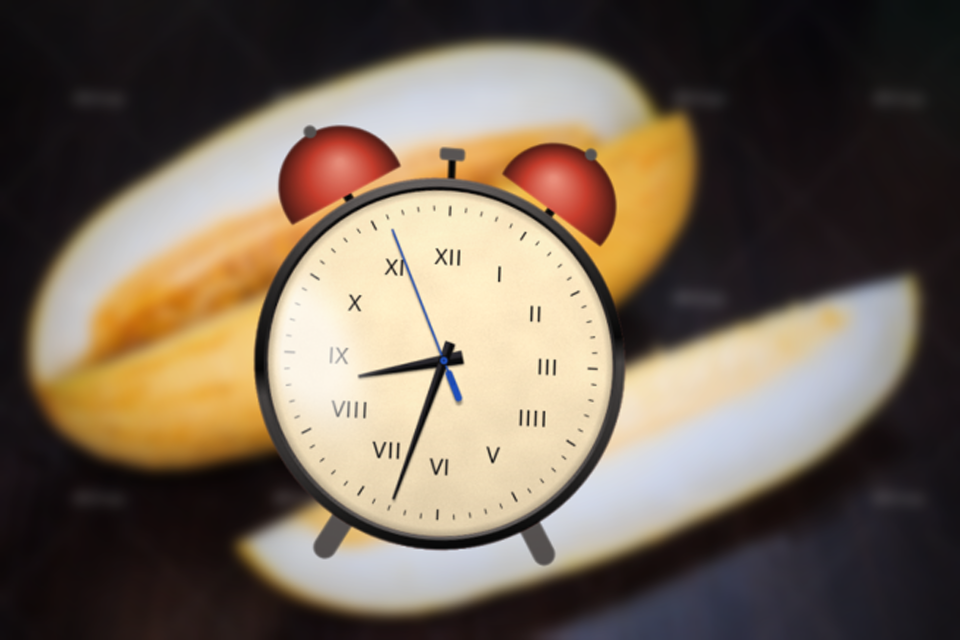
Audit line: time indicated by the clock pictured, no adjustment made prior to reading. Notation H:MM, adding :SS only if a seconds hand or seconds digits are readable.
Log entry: 8:32:56
